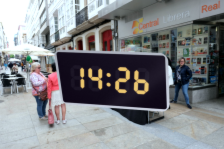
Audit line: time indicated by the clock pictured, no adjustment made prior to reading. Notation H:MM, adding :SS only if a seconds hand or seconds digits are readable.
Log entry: 14:26
